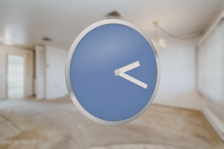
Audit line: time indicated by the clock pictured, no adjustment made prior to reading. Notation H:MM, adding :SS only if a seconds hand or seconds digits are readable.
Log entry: 2:19
